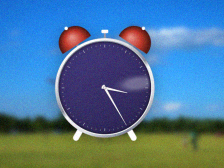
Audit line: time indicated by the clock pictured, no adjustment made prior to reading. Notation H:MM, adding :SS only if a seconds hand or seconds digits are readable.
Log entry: 3:25
